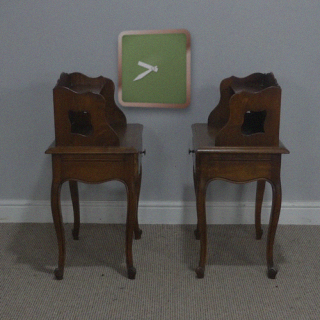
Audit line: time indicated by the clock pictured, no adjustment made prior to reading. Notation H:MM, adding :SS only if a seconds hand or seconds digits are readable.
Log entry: 9:40
